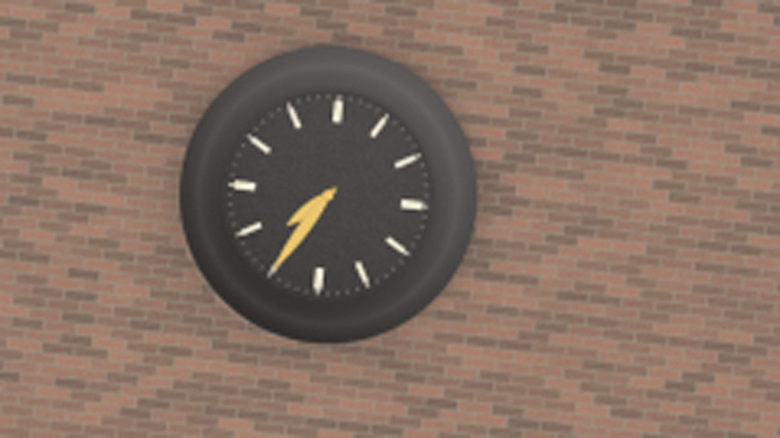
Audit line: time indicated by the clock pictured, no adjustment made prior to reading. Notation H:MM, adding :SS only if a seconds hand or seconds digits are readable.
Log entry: 7:35
